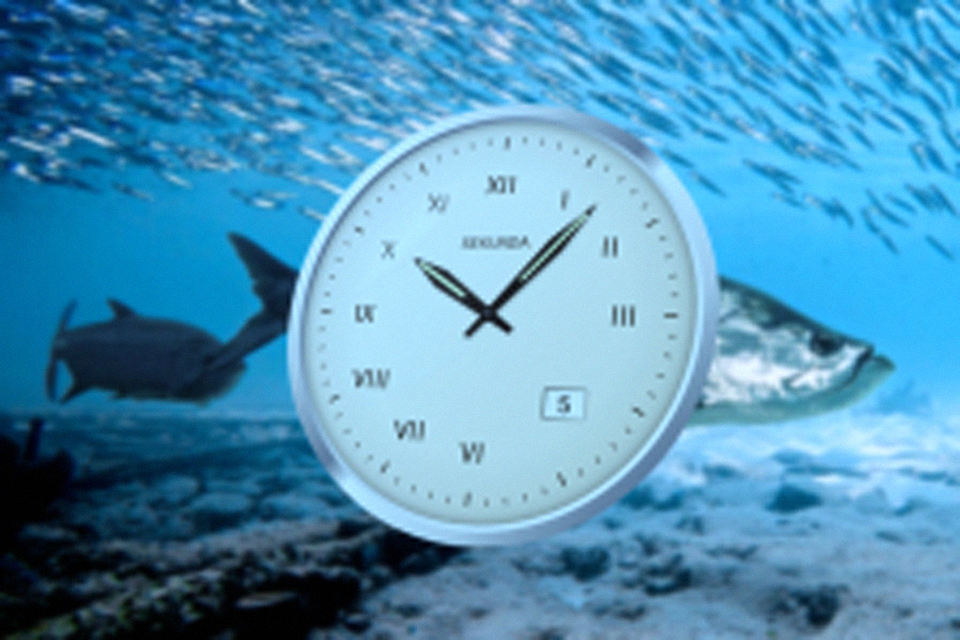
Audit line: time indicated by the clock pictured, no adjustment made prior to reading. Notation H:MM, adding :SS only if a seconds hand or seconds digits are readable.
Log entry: 10:07
